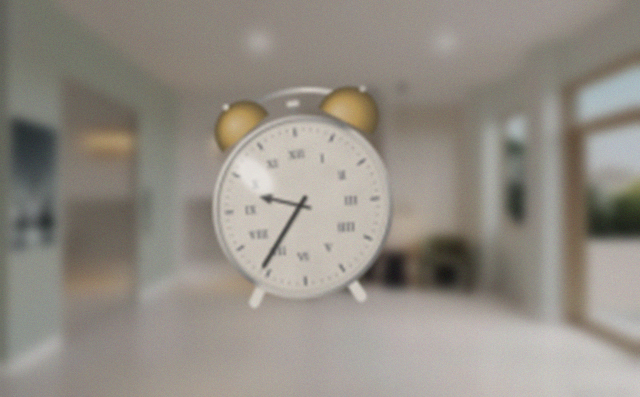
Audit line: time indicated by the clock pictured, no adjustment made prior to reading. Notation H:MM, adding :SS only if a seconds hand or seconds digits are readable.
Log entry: 9:36
